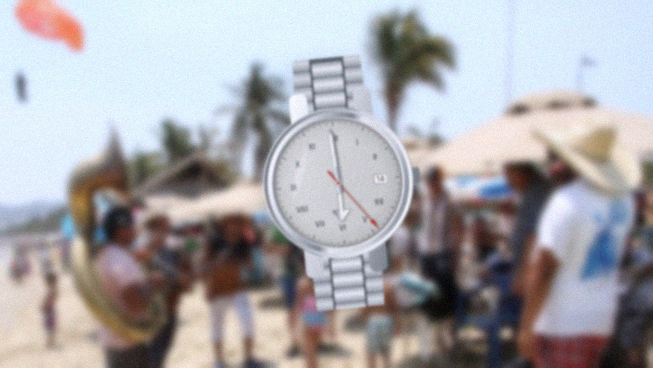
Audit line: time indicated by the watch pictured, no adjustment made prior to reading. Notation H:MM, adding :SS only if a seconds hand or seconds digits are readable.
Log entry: 5:59:24
